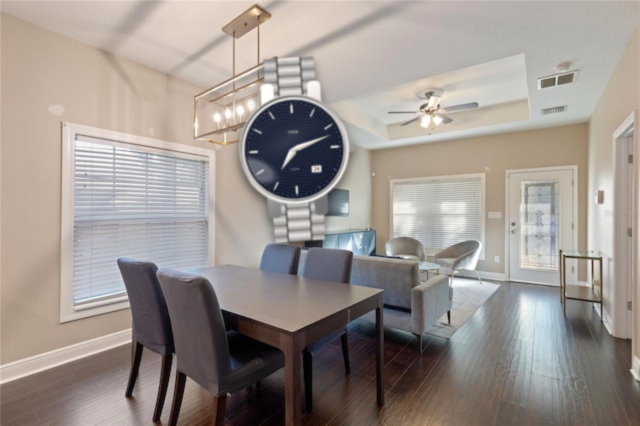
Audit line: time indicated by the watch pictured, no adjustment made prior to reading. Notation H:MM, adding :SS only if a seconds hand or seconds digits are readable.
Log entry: 7:12
